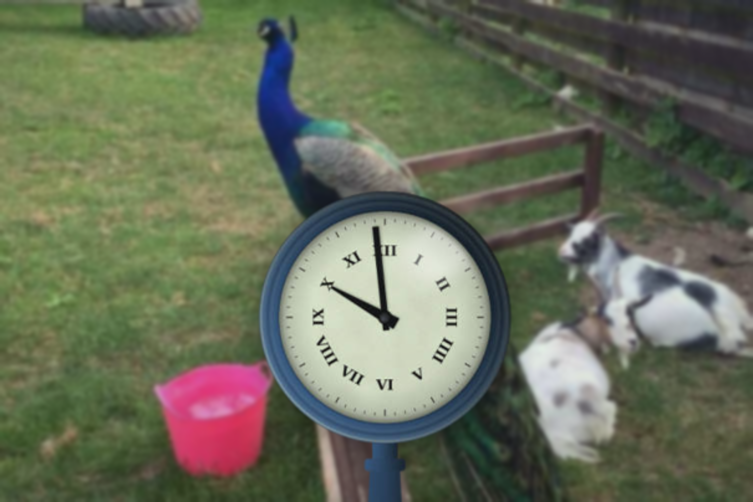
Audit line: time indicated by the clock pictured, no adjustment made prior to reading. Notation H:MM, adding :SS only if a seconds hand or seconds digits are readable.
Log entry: 9:59
